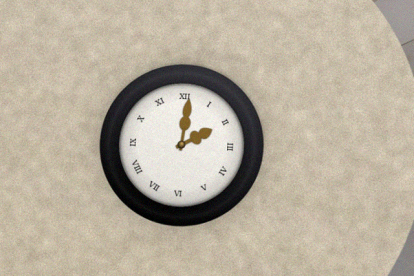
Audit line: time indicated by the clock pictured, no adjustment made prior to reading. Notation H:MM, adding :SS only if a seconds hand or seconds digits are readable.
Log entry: 2:01
